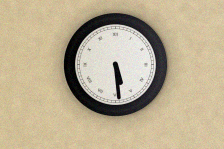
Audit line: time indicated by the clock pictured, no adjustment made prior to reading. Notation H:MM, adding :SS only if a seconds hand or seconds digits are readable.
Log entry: 5:29
